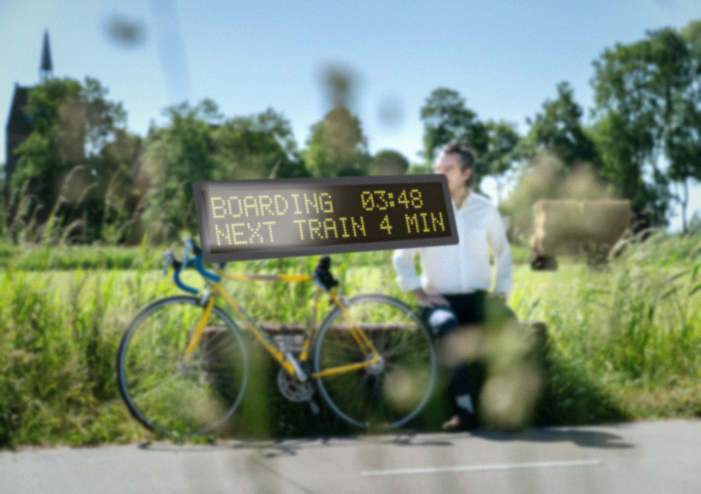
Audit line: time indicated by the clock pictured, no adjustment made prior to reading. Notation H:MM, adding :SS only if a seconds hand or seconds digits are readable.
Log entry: 3:48
